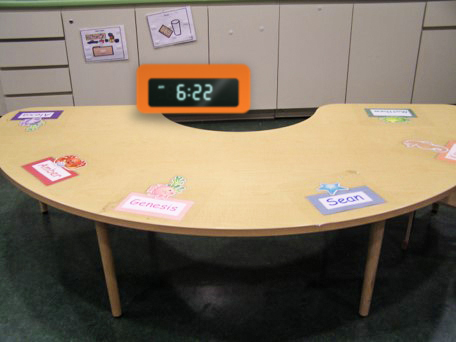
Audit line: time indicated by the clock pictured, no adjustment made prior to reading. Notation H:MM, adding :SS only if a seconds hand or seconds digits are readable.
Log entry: 6:22
